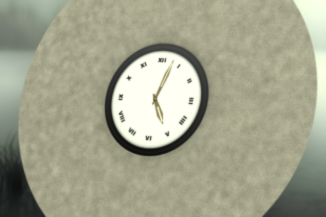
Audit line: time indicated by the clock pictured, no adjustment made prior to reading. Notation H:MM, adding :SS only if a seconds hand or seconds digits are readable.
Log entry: 5:03
